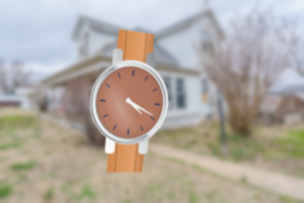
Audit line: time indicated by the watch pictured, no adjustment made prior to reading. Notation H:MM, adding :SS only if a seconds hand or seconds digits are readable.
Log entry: 4:19
